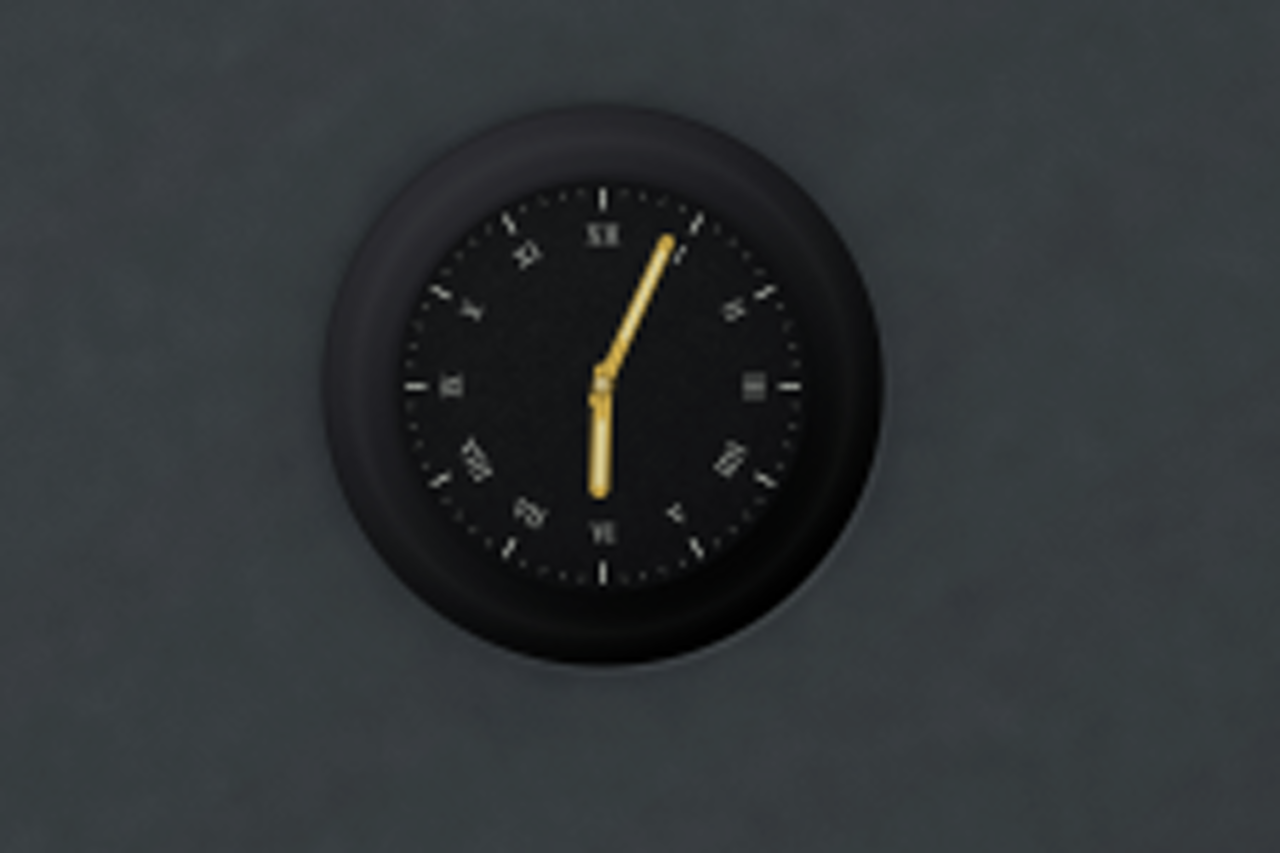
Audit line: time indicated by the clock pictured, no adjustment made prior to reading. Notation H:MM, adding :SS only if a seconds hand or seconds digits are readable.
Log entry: 6:04
